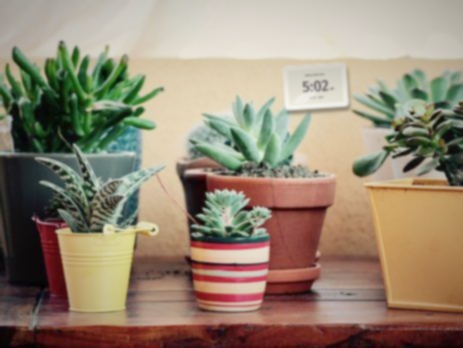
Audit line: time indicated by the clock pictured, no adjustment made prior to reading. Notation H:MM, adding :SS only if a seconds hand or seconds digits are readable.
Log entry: 5:02
